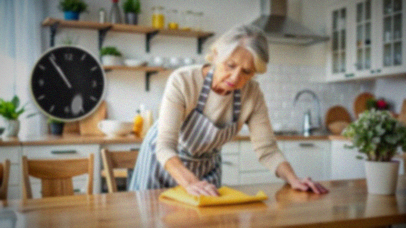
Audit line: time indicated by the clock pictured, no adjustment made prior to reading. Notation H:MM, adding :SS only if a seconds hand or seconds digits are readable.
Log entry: 10:54
